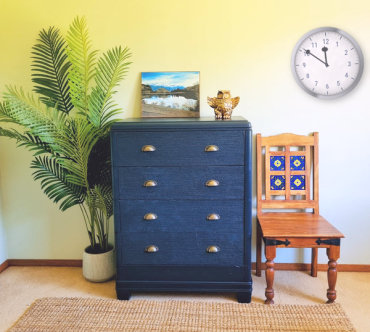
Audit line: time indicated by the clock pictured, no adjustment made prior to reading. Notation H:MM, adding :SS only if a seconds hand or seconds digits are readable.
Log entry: 11:51
